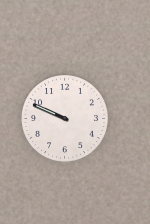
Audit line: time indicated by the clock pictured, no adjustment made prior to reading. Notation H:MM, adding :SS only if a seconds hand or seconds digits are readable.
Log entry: 9:49
